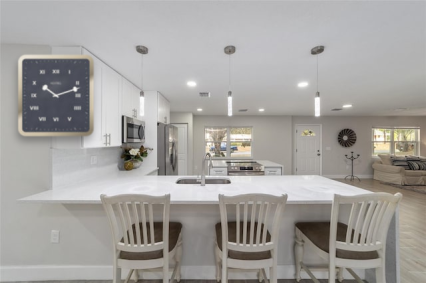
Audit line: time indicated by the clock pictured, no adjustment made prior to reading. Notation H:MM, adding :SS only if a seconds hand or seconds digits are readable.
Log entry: 10:12
